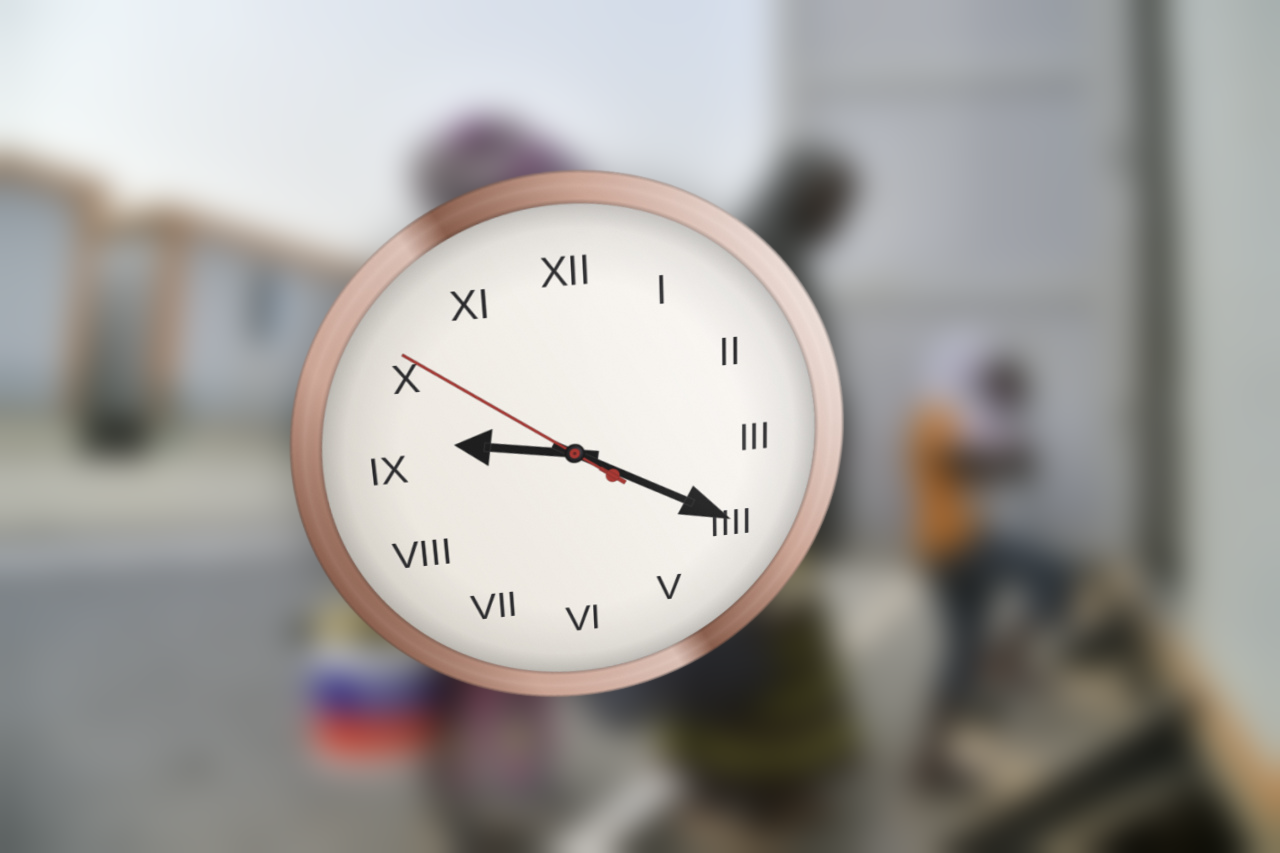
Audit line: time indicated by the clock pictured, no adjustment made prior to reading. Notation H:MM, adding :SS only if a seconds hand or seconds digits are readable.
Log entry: 9:19:51
